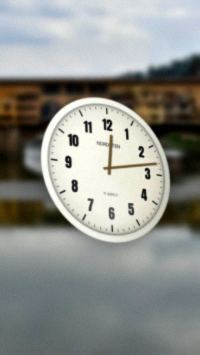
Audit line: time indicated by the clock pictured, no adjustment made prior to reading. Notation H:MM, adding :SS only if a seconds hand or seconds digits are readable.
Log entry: 12:13
